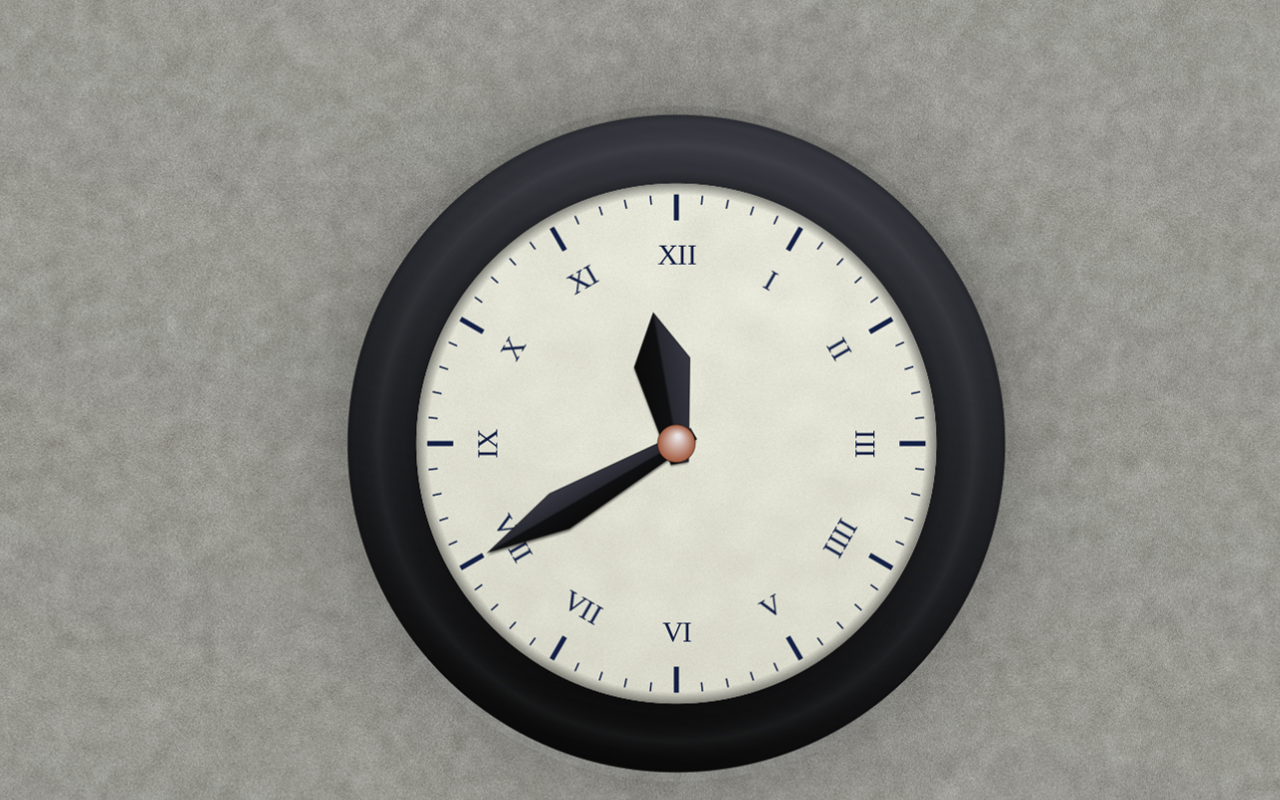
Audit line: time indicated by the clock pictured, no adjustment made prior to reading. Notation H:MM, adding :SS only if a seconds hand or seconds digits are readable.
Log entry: 11:40
